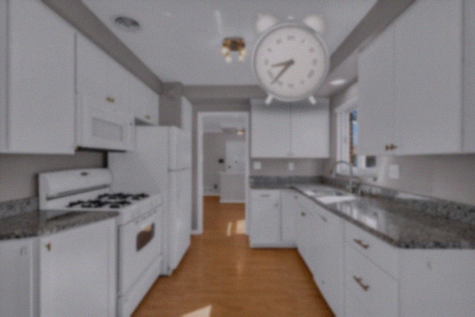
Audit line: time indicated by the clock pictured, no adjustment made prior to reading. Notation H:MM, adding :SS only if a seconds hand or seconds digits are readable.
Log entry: 8:37
